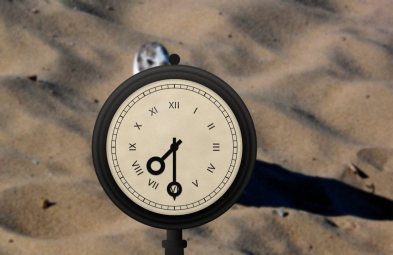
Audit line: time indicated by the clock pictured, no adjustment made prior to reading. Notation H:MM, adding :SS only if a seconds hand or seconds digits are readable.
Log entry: 7:30
